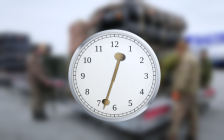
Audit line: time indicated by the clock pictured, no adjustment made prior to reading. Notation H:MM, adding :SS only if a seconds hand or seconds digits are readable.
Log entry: 12:33
